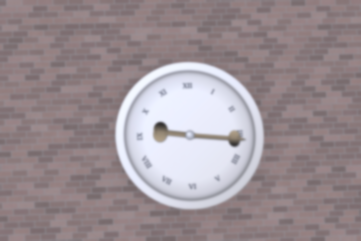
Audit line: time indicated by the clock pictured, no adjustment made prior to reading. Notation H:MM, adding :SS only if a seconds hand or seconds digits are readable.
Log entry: 9:16
